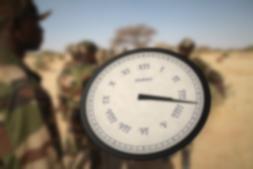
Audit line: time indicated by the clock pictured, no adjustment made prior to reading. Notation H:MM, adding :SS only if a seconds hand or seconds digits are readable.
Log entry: 3:17
